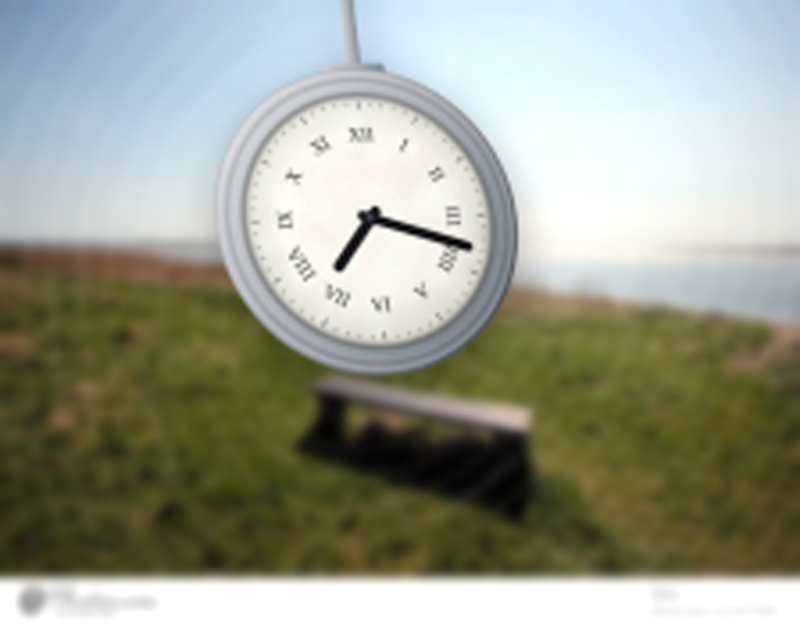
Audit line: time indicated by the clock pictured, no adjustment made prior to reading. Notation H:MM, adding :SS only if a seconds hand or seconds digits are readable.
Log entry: 7:18
